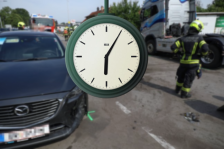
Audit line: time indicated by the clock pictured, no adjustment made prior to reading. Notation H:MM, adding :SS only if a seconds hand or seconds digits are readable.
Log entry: 6:05
